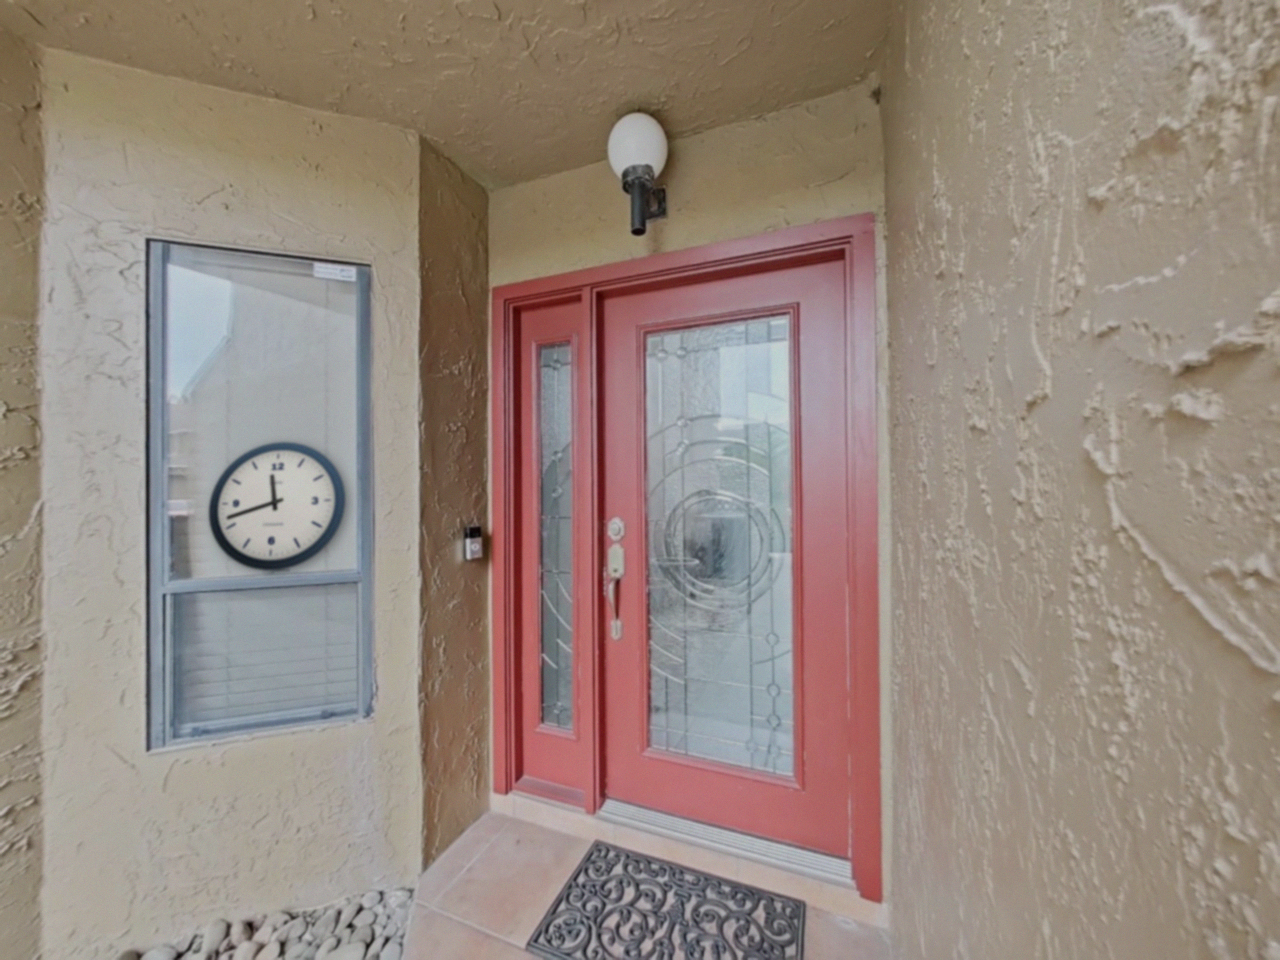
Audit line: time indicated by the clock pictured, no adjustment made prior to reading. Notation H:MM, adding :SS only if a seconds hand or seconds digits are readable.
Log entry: 11:42
